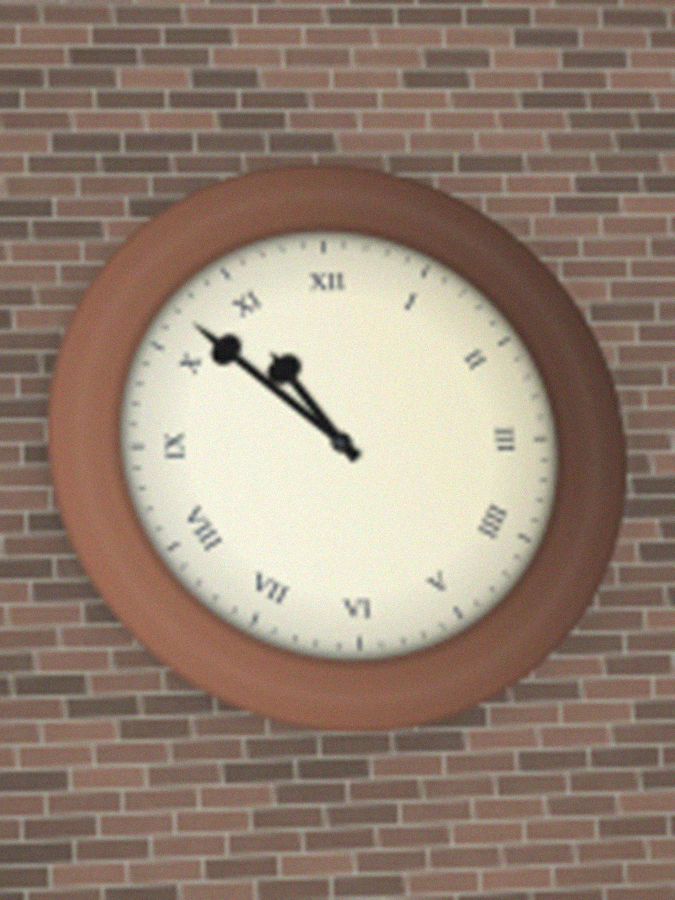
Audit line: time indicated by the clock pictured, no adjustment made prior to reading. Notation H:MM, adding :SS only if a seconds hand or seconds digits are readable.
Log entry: 10:52
